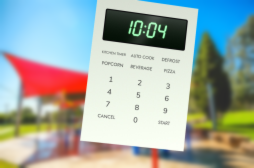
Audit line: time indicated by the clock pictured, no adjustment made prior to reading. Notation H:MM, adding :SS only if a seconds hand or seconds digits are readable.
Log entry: 10:04
